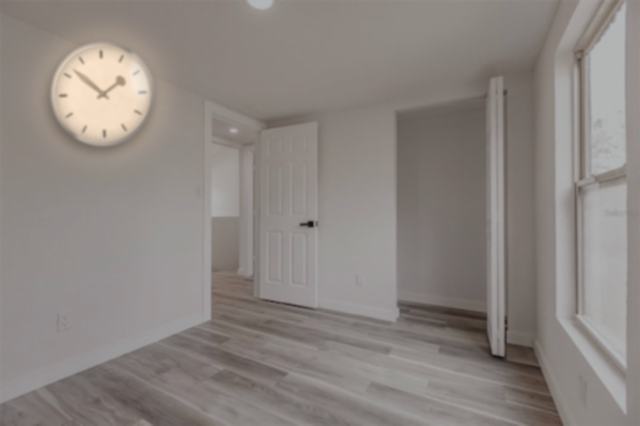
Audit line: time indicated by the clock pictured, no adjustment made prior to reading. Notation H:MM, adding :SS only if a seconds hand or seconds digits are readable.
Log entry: 1:52
